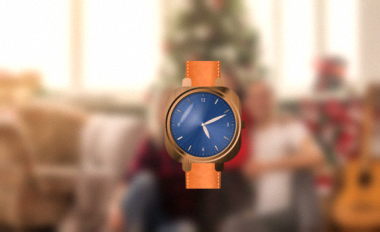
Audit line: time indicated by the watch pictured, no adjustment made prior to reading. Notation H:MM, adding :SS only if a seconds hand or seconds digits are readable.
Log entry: 5:11
